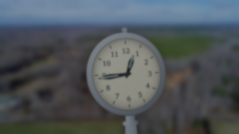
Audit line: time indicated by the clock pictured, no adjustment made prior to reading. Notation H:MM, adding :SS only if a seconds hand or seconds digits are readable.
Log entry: 12:44
